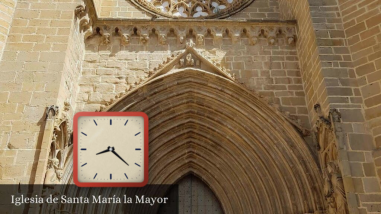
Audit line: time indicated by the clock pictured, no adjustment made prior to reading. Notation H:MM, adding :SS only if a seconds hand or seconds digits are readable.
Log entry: 8:22
